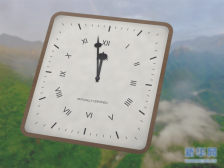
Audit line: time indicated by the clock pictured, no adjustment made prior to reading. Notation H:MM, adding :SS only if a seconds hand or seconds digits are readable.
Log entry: 11:58
